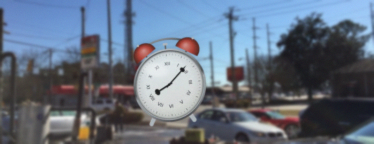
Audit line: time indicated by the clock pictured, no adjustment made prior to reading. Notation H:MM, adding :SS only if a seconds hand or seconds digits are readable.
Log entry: 8:08
